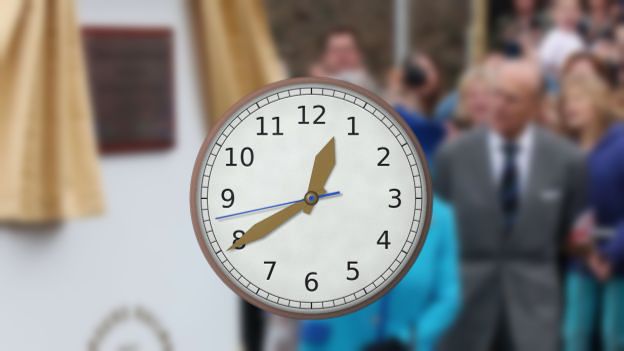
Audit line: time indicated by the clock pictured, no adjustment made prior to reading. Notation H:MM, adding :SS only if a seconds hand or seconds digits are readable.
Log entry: 12:39:43
